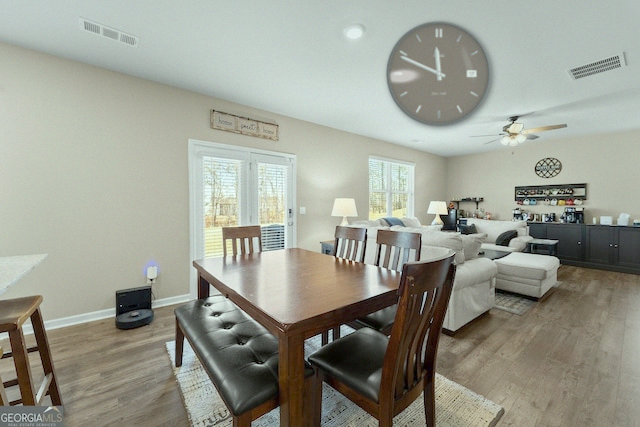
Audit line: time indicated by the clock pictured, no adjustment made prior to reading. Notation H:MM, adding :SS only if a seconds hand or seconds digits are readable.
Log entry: 11:49
